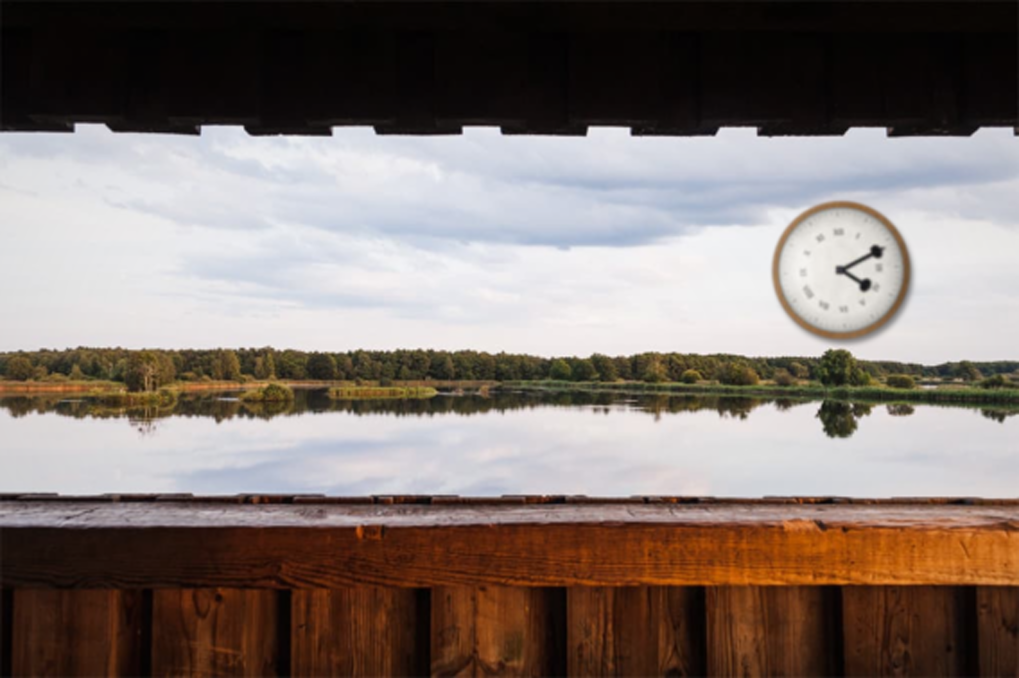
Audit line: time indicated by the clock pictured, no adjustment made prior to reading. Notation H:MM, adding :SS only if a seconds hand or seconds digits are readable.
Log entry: 4:11
